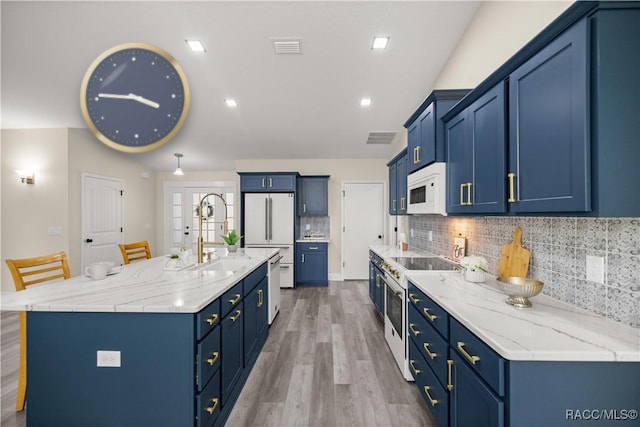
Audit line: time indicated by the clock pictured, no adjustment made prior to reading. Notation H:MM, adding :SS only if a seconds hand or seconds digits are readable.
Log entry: 3:46
